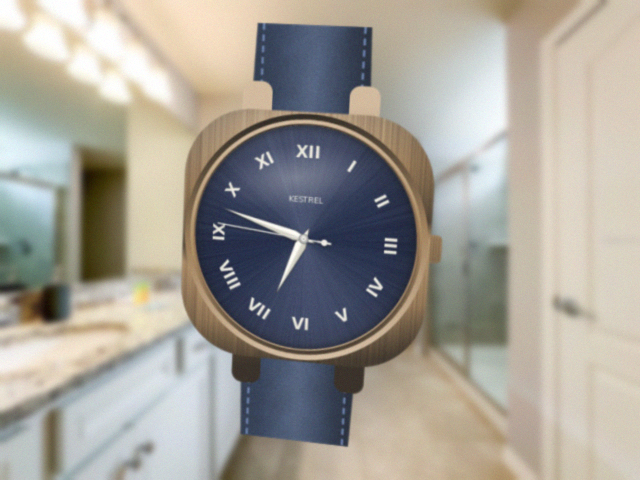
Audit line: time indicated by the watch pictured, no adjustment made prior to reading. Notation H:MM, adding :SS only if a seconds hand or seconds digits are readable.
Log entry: 6:47:46
